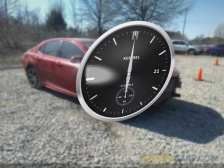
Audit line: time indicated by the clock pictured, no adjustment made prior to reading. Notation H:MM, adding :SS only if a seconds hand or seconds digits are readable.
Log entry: 6:00
